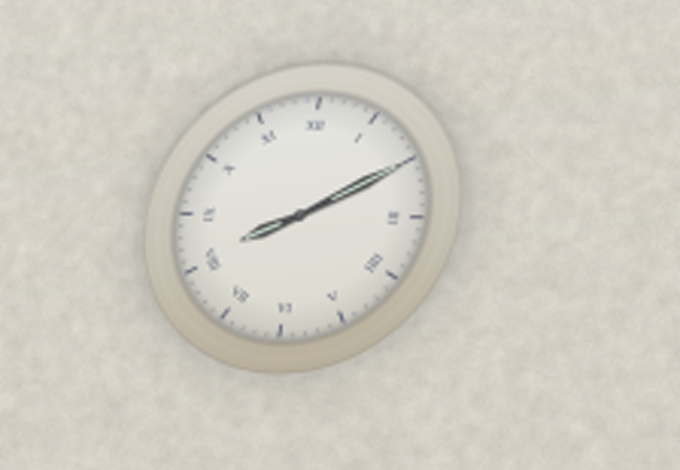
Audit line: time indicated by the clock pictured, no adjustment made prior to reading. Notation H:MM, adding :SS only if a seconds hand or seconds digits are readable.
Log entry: 8:10
